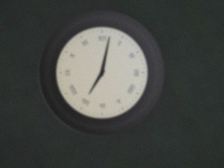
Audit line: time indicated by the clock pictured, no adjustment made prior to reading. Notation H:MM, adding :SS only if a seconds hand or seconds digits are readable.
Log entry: 7:02
